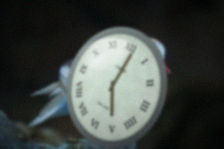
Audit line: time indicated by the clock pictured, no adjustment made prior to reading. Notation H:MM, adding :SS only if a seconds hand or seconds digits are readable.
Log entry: 5:01
